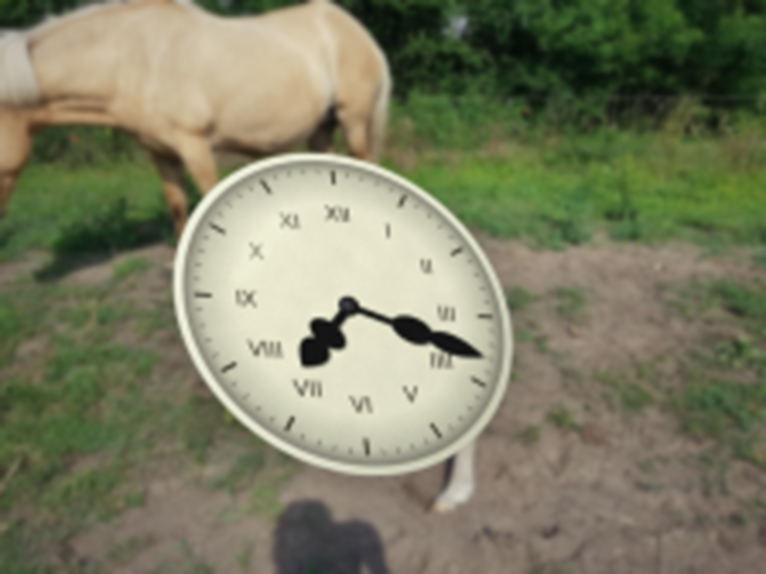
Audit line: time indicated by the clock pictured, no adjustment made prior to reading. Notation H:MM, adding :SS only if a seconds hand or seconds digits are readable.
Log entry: 7:18
